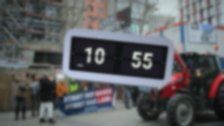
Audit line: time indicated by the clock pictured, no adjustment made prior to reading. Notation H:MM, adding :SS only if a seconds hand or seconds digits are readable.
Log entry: 10:55
